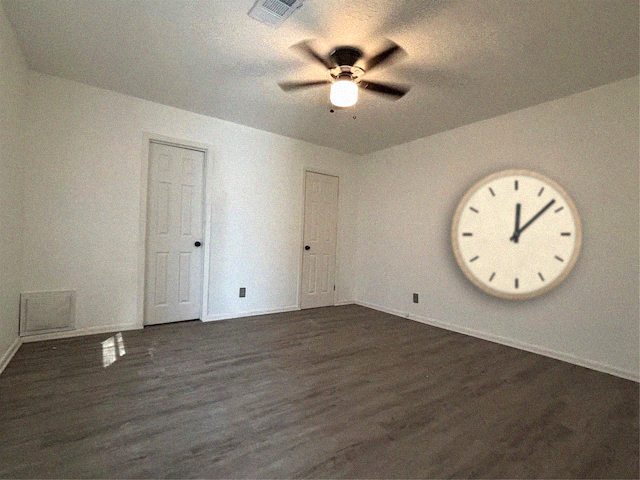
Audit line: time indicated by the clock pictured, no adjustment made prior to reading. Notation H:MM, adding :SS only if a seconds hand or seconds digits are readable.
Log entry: 12:08
